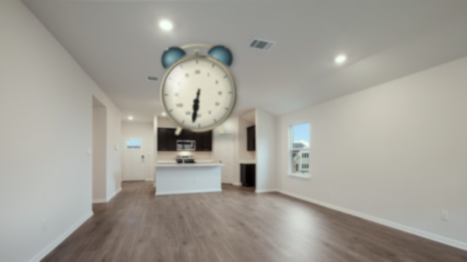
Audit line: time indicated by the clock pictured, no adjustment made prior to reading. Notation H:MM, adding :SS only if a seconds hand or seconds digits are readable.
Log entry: 6:32
